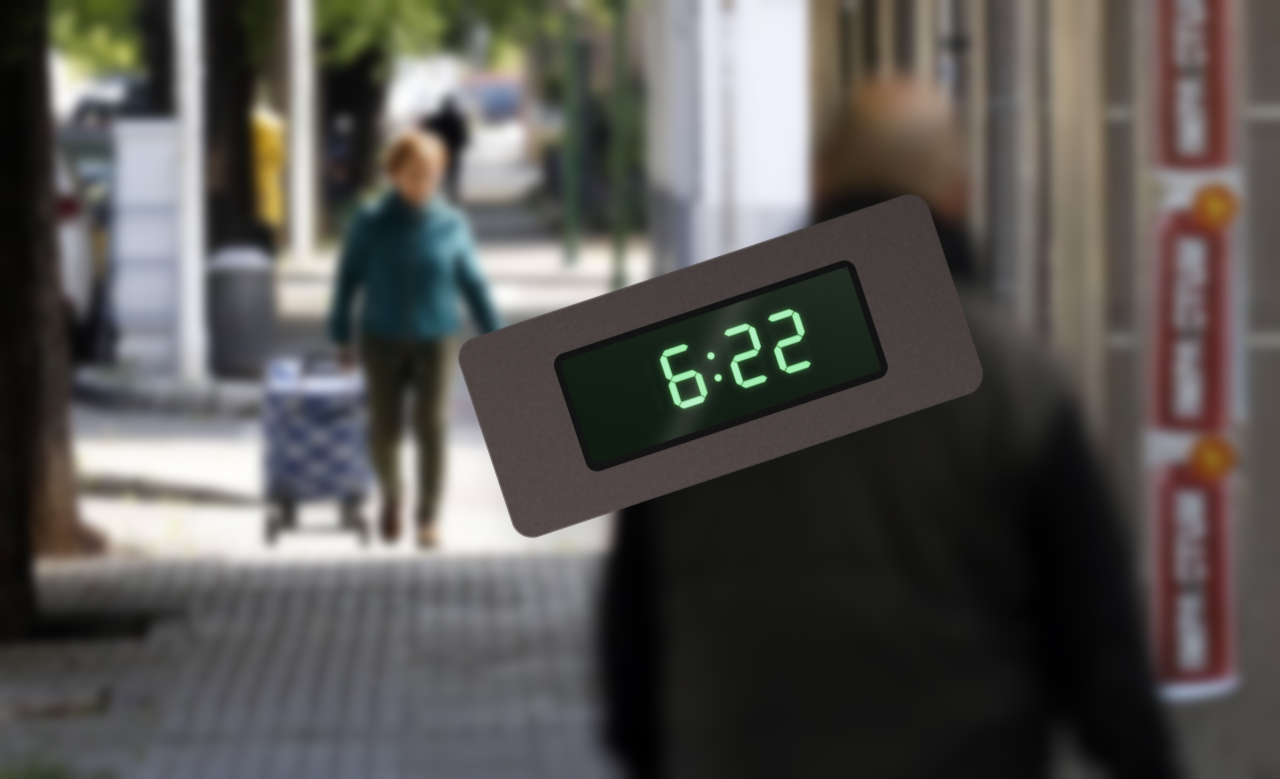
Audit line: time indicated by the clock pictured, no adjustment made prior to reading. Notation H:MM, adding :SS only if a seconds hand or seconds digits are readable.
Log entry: 6:22
